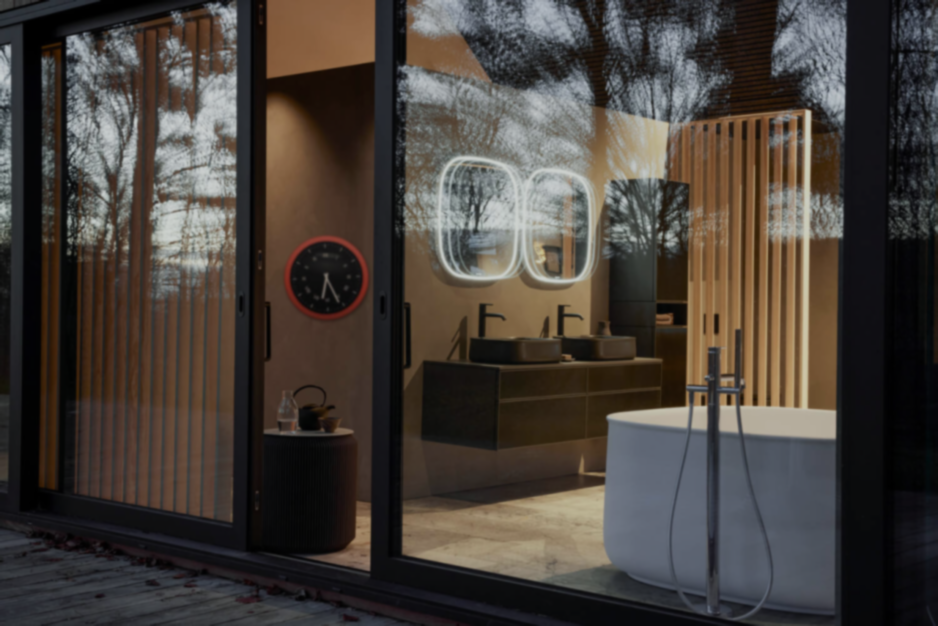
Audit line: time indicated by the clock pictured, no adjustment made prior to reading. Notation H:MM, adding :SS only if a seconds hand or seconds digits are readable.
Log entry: 6:26
